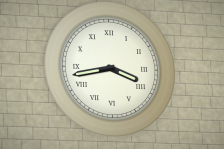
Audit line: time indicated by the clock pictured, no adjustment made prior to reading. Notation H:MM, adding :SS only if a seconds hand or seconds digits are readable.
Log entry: 3:43
